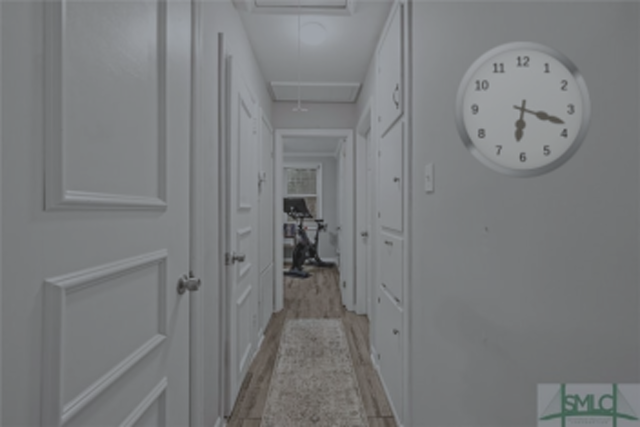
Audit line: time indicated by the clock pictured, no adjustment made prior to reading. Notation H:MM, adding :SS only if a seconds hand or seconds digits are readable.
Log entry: 6:18
